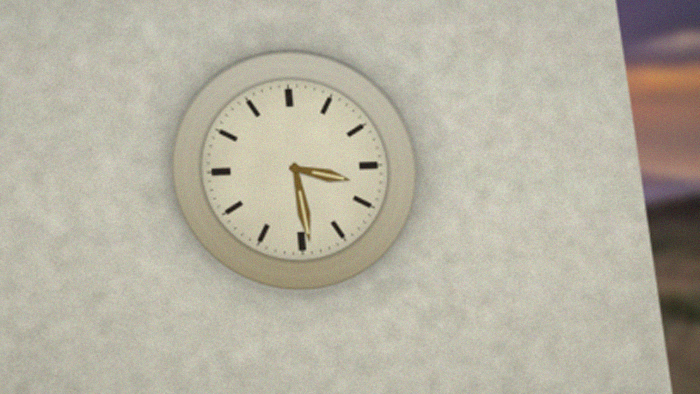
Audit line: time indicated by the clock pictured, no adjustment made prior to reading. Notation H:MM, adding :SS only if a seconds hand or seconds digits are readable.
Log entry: 3:29
